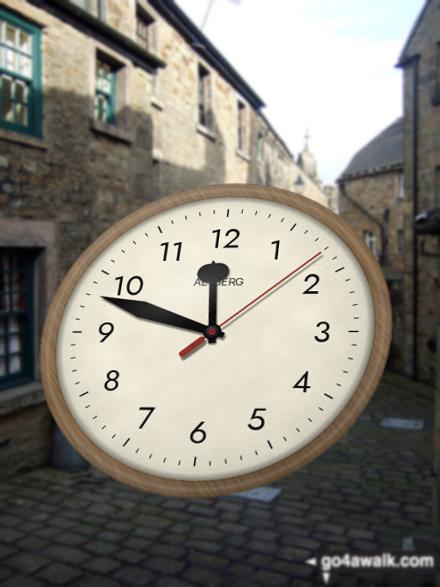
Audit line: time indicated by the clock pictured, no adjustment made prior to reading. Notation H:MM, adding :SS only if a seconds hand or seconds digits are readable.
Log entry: 11:48:08
